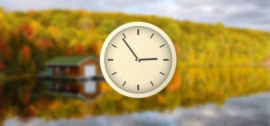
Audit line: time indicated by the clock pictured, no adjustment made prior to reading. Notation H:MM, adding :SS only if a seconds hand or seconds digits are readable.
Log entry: 2:54
